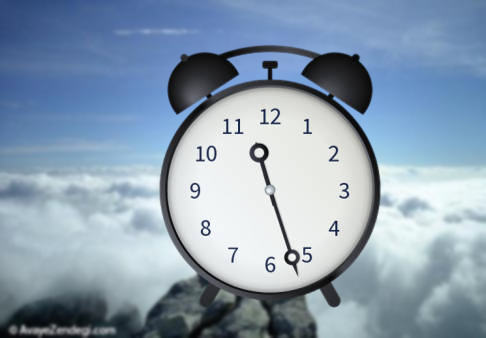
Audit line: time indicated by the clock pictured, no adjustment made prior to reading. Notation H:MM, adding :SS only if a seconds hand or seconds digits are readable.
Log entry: 11:27
